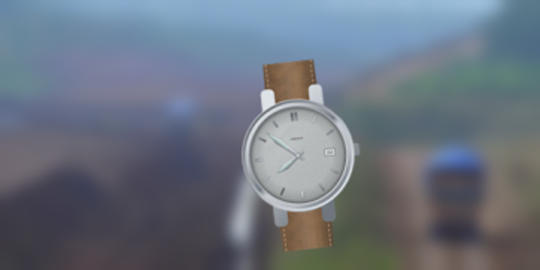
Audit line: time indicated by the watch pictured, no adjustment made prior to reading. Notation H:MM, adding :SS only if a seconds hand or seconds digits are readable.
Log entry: 7:52
